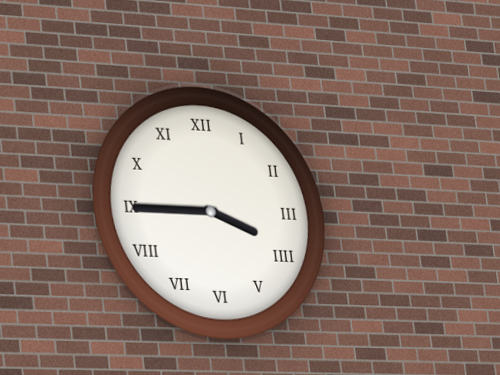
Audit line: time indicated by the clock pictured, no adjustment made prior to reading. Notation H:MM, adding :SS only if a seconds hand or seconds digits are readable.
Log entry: 3:45
